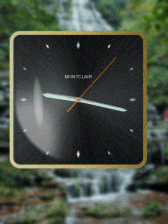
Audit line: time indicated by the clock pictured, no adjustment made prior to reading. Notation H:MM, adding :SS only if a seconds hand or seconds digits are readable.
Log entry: 9:17:07
